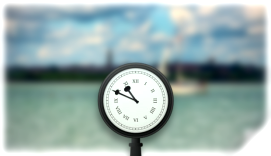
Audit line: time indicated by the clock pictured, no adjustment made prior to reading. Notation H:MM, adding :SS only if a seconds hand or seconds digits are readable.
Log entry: 10:49
